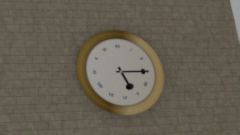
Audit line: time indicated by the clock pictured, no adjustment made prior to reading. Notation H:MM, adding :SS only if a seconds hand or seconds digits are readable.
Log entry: 5:15
